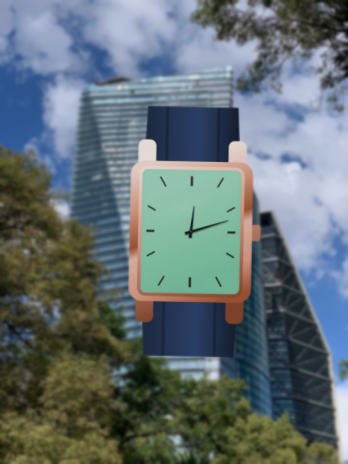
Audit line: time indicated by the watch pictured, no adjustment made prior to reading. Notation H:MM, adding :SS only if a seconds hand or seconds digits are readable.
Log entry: 12:12
